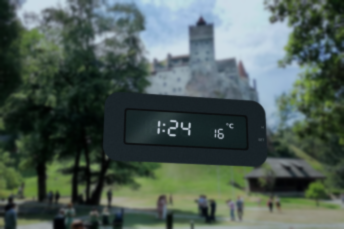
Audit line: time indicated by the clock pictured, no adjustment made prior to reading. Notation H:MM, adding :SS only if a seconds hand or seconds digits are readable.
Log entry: 1:24
